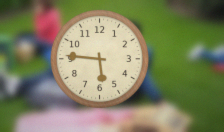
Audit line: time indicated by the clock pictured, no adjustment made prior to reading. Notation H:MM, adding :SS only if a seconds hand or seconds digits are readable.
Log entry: 5:46
